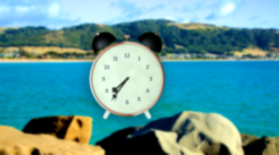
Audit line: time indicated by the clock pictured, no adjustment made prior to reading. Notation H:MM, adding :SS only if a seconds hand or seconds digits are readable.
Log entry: 7:36
